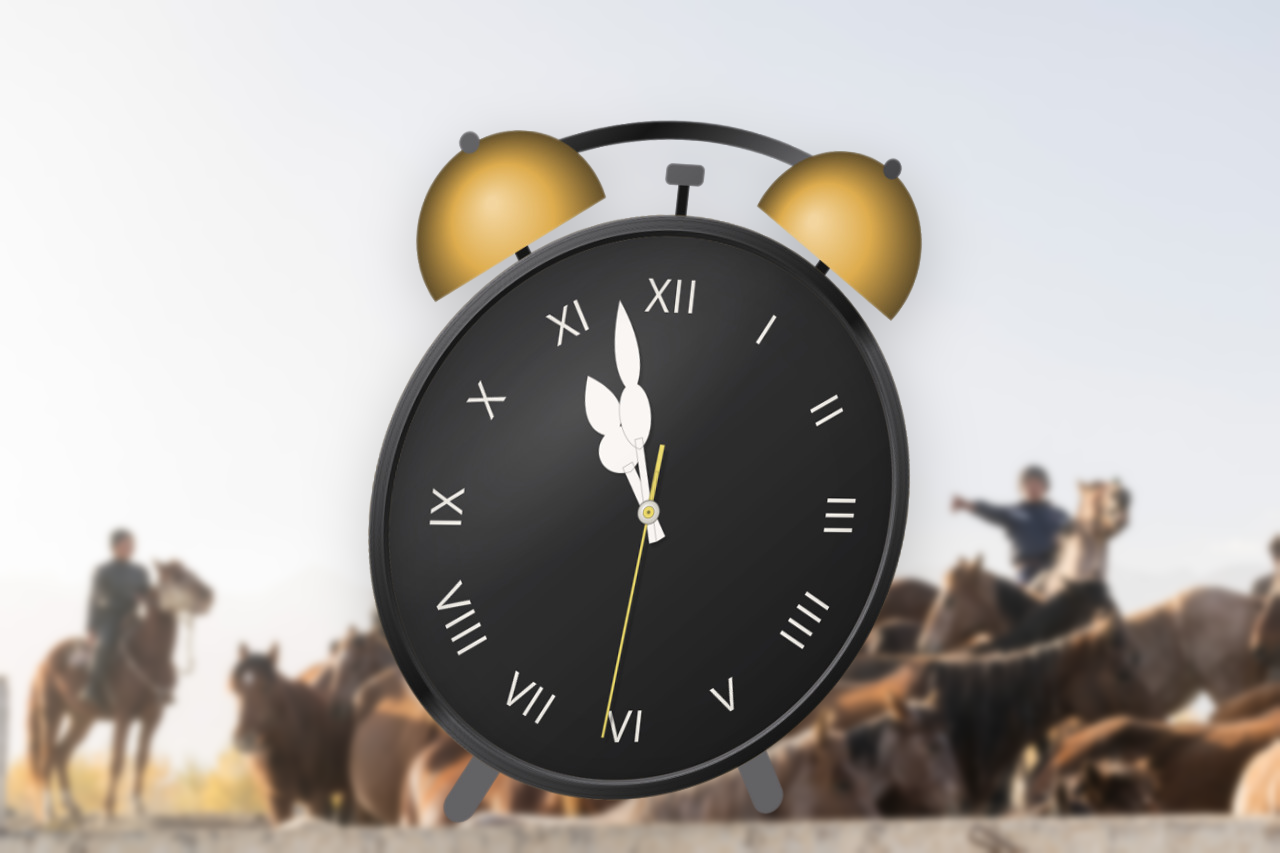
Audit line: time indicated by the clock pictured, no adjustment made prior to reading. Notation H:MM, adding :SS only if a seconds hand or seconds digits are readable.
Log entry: 10:57:31
